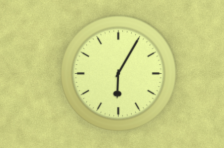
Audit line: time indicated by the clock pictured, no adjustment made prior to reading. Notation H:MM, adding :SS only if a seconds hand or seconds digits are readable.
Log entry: 6:05
